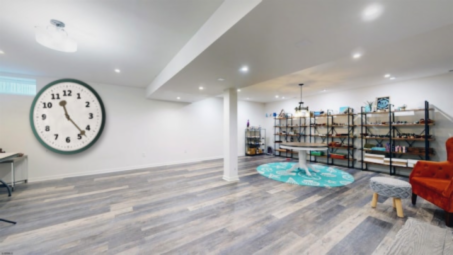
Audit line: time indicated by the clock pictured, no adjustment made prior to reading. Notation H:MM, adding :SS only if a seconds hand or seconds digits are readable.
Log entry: 11:23
